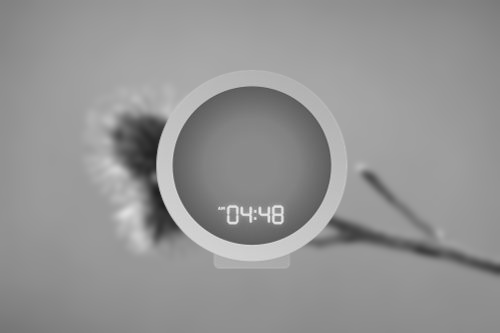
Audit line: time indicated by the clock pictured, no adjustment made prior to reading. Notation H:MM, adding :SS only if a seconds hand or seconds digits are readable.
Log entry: 4:48
